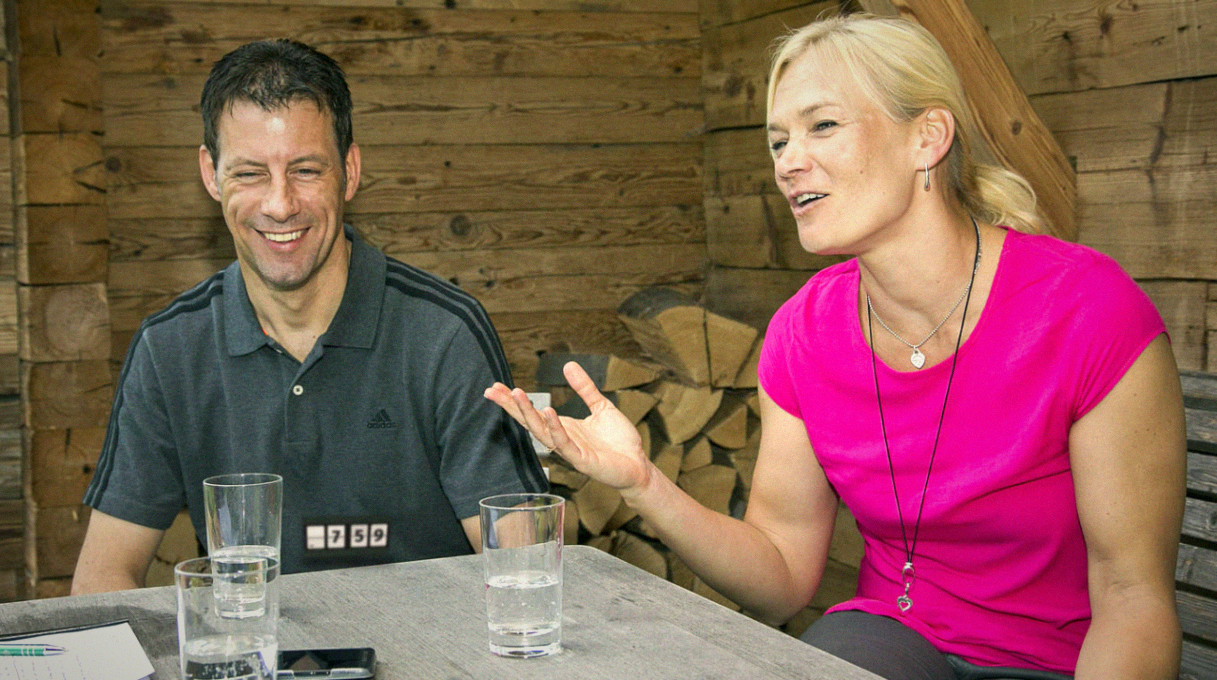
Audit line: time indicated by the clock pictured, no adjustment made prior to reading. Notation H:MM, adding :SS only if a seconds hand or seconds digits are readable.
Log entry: 7:59
